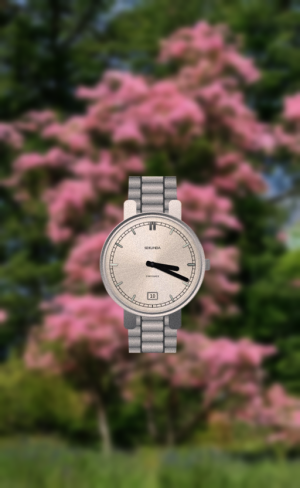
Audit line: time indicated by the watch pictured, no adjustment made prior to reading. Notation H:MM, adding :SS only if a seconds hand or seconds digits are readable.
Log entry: 3:19
